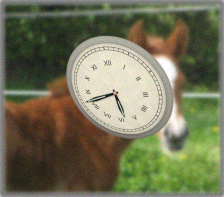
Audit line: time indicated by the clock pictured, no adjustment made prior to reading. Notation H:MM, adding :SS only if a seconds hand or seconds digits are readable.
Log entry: 5:42
